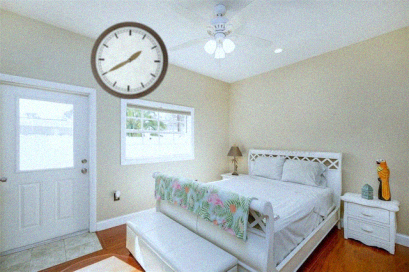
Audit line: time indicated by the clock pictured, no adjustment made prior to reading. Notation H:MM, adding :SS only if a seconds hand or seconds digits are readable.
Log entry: 1:40
